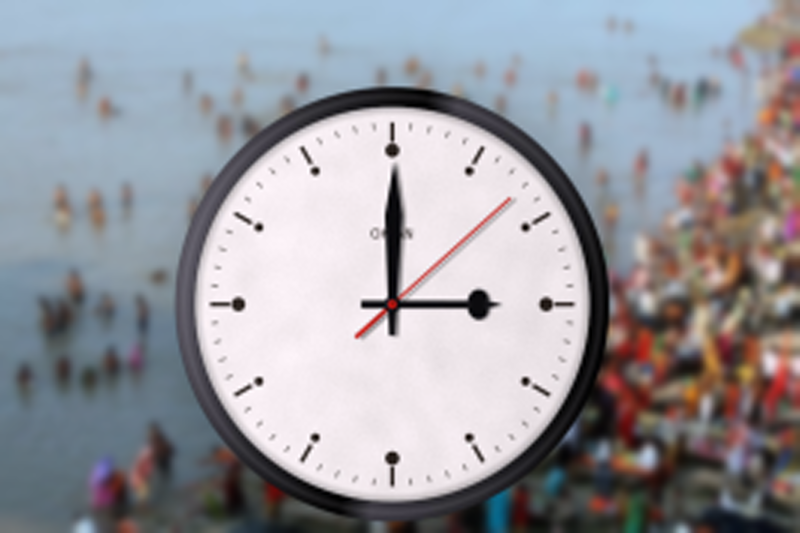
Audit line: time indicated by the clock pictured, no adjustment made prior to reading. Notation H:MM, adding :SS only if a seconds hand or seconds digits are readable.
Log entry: 3:00:08
